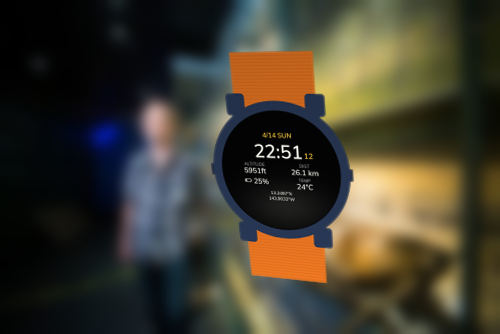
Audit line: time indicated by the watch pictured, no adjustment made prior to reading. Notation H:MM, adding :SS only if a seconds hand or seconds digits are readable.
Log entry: 22:51:12
